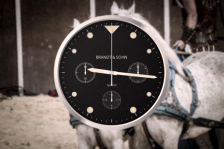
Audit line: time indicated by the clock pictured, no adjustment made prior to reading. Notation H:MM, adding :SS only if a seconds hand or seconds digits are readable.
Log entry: 9:16
